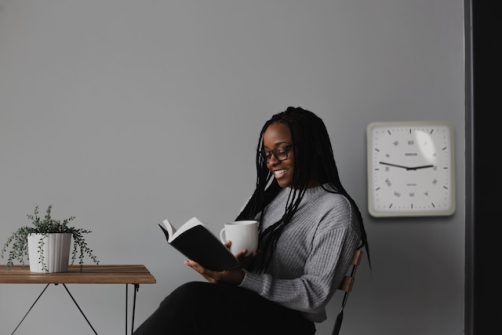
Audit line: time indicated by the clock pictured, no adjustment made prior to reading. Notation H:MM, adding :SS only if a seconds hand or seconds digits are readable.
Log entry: 2:47
